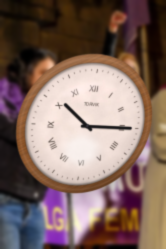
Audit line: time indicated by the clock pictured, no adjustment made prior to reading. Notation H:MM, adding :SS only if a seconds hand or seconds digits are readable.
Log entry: 10:15
